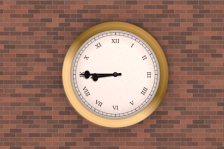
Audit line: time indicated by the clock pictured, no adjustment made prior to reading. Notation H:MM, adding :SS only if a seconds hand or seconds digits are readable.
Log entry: 8:45
